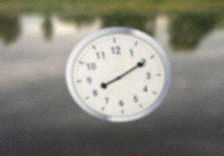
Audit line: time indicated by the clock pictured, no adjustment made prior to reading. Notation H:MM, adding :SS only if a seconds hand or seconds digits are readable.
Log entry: 8:10
